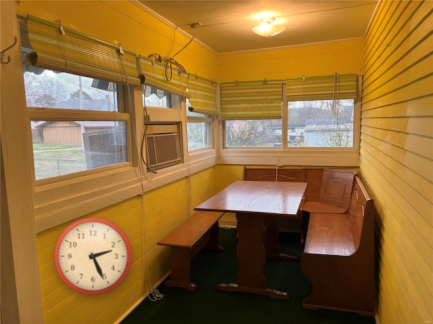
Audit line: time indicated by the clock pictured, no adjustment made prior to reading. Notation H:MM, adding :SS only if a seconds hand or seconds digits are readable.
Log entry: 2:26
